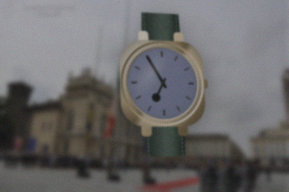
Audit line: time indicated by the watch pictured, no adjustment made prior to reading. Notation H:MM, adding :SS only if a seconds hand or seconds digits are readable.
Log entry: 6:55
